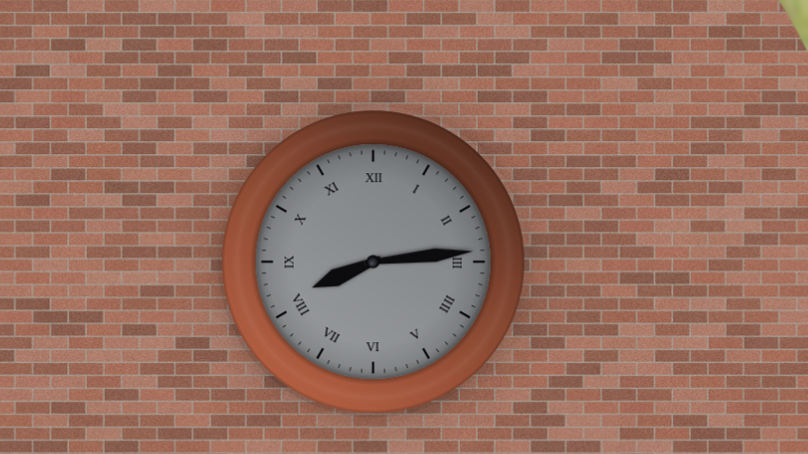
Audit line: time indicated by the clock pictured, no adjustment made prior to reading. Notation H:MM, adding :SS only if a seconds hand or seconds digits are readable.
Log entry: 8:14
